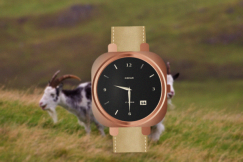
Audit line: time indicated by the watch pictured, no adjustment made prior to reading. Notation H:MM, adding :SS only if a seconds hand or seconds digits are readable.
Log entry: 9:30
